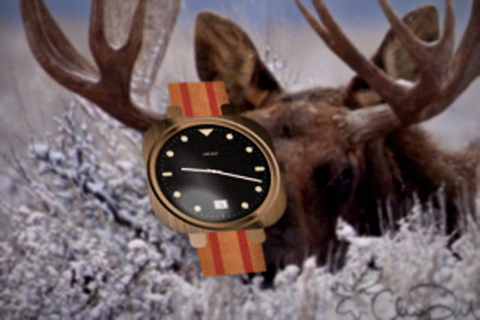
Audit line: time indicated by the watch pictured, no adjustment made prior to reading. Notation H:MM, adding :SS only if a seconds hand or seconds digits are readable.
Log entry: 9:18
